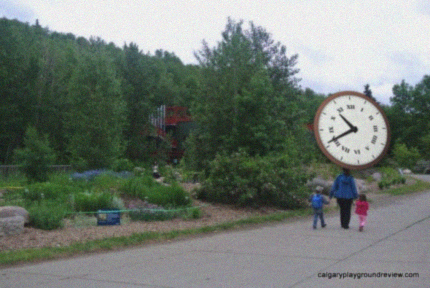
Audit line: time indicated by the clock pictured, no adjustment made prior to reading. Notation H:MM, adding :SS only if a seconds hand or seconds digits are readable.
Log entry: 10:41
